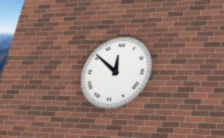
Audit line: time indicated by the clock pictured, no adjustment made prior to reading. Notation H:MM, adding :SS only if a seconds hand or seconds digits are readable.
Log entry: 11:51
